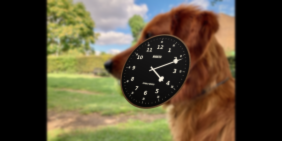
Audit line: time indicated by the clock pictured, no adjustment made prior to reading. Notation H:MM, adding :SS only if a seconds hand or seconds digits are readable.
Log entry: 4:11
